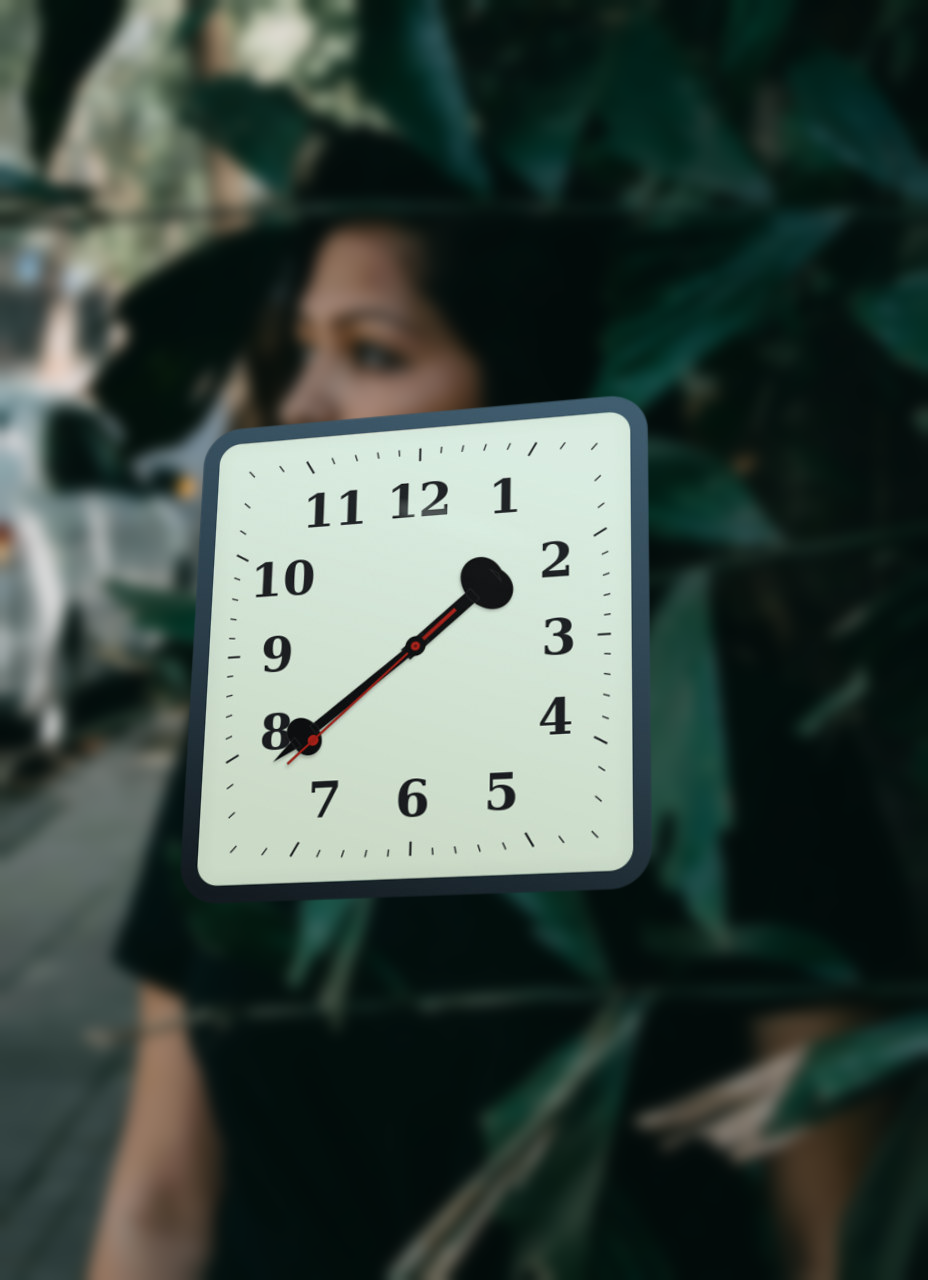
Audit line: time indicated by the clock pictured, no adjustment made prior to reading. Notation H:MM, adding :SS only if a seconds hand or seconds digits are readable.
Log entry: 1:38:38
